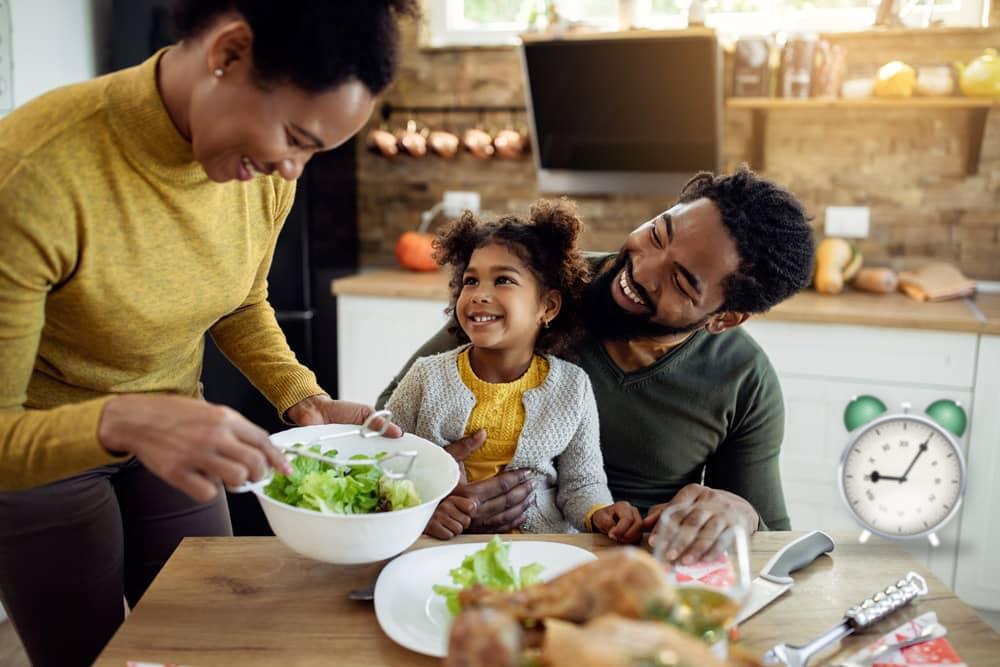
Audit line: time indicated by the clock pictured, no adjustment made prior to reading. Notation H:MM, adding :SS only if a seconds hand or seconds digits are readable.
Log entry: 9:05
